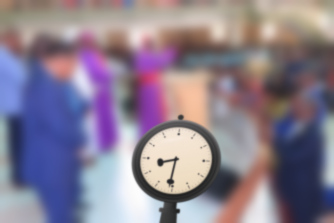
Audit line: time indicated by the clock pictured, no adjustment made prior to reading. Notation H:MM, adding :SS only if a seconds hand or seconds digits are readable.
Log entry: 8:31
